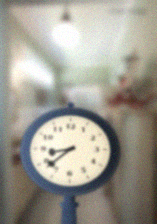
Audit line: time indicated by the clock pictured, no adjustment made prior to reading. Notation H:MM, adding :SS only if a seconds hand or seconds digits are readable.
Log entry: 8:38
